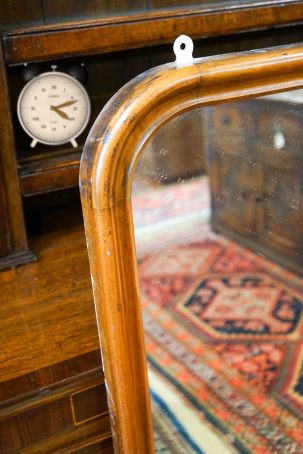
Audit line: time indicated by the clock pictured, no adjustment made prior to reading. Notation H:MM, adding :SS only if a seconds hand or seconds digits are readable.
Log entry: 4:12
